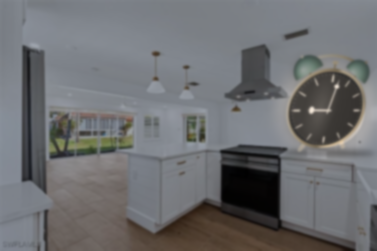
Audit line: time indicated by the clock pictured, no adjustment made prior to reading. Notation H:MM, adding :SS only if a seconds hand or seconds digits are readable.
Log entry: 9:02
